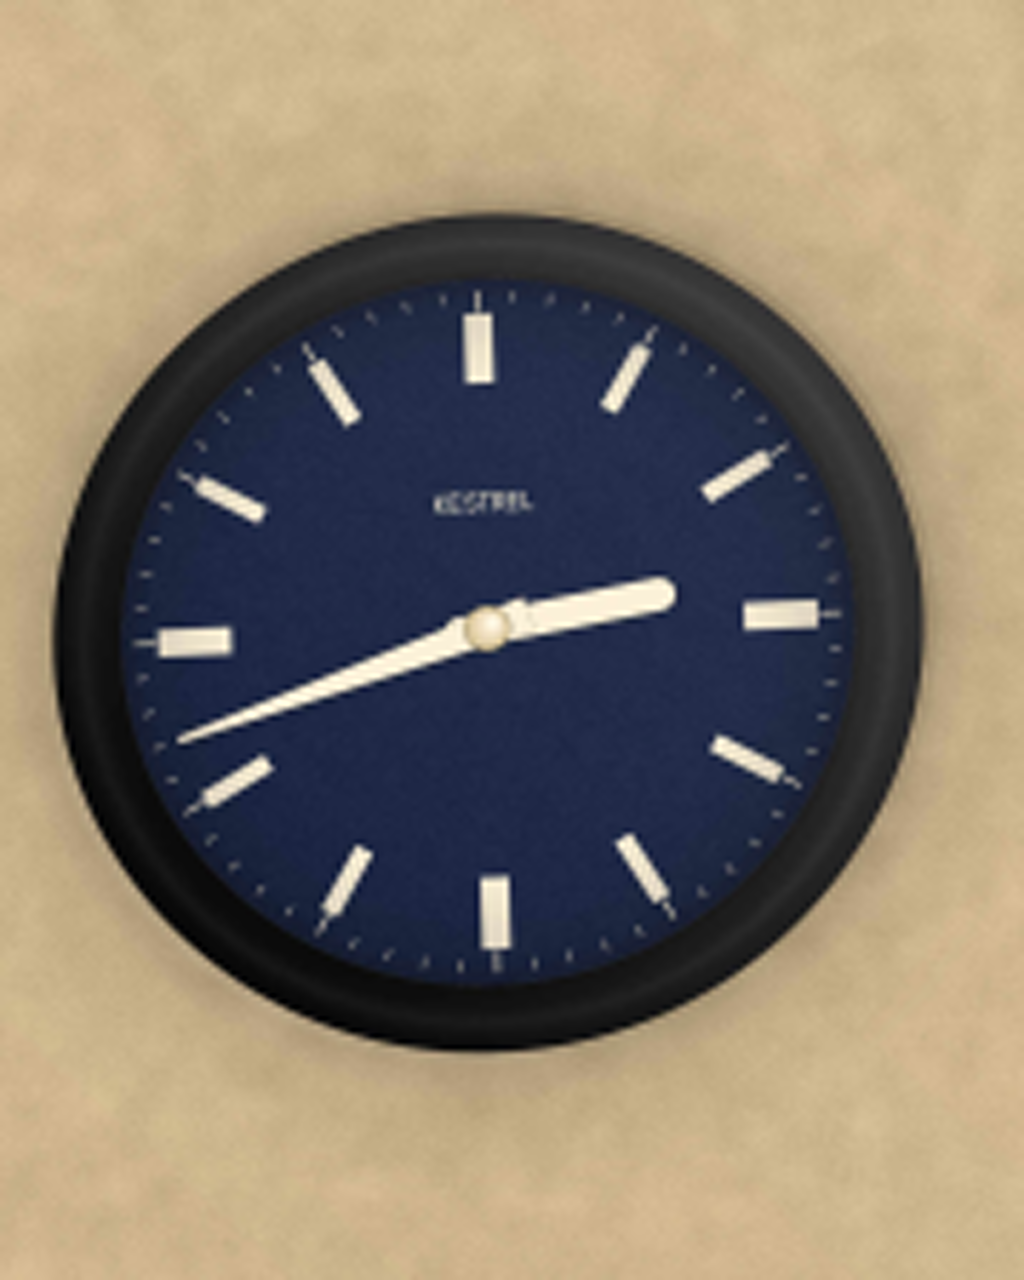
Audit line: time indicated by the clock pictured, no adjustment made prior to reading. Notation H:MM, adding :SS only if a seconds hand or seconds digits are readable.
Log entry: 2:42
